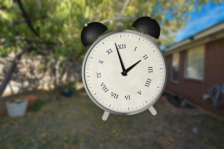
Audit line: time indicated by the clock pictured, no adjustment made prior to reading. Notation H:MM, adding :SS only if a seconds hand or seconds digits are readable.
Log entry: 1:58
